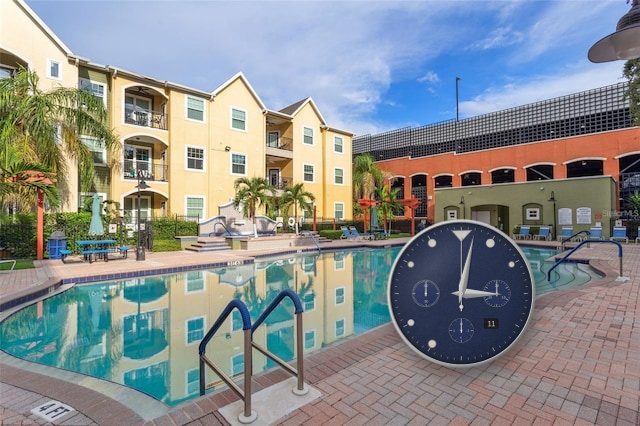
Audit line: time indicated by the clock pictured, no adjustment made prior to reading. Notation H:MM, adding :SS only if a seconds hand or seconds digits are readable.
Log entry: 3:02
